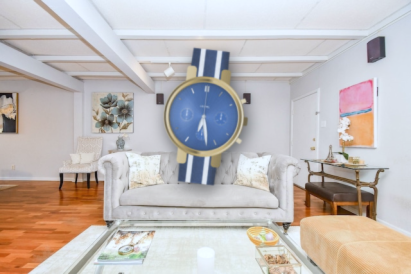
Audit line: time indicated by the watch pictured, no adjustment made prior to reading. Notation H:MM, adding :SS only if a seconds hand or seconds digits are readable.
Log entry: 6:28
